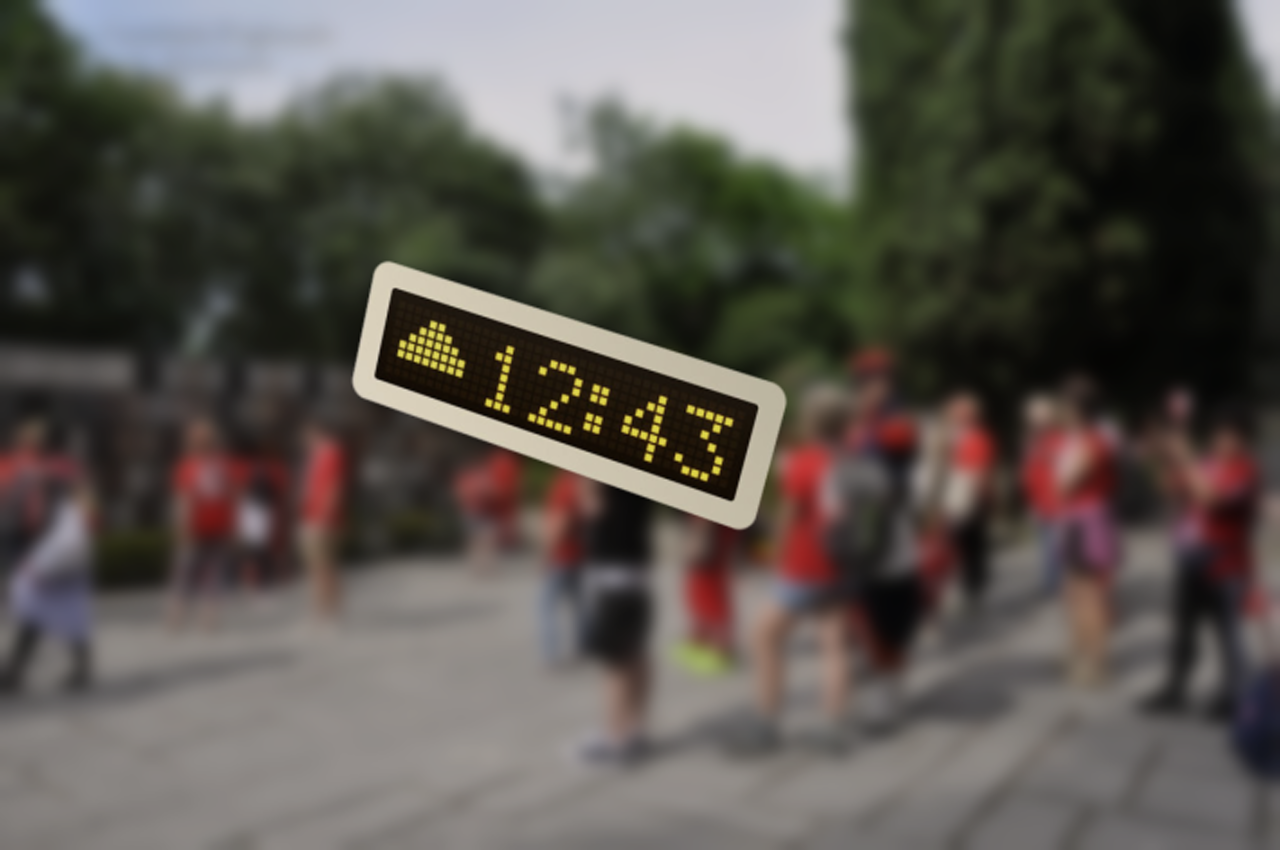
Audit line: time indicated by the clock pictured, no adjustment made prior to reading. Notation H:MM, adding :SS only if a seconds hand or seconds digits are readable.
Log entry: 12:43
